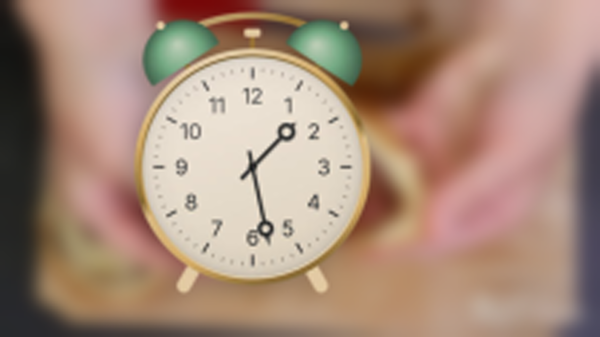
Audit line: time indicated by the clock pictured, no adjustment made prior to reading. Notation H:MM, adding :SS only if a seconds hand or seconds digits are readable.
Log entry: 1:28
